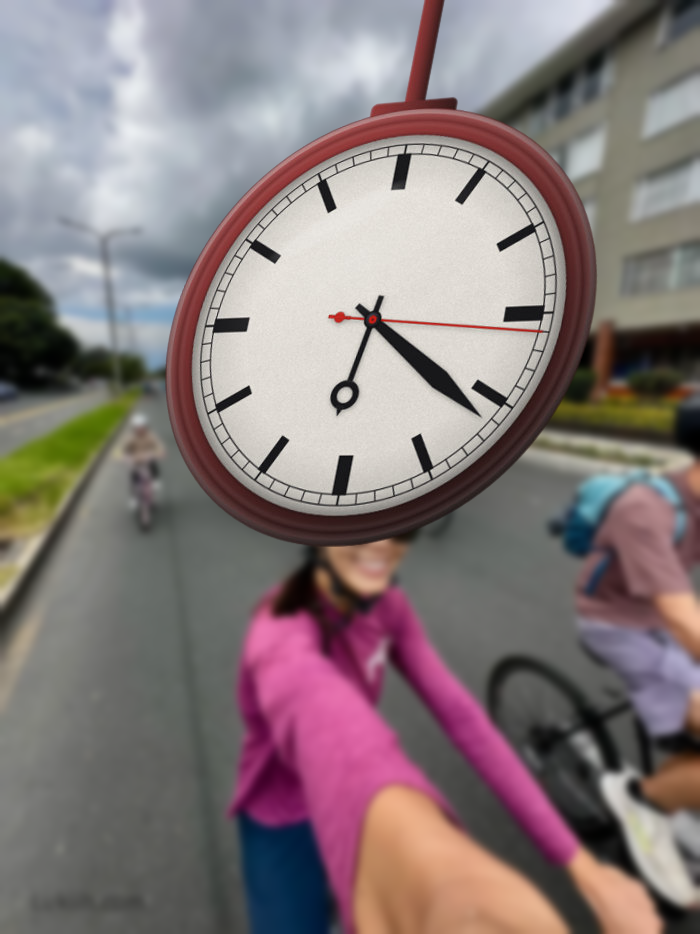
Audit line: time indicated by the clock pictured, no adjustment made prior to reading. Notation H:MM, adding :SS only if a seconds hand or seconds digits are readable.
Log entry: 6:21:16
